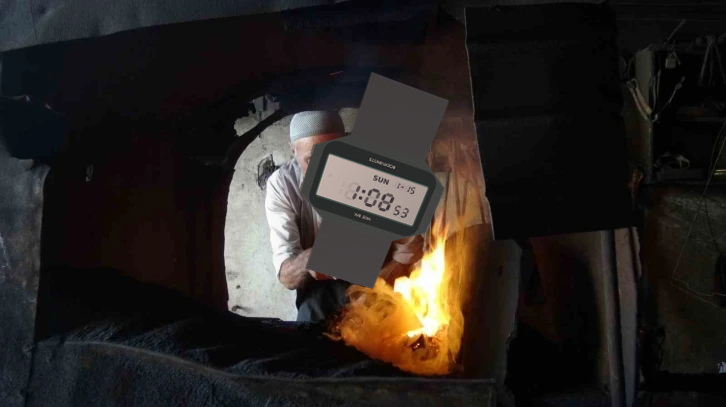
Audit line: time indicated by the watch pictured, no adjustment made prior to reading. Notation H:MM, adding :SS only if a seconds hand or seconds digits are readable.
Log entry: 1:08:53
